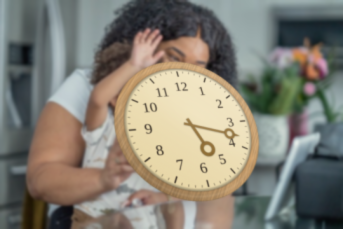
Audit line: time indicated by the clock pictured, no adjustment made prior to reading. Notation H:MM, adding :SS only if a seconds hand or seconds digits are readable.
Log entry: 5:18
